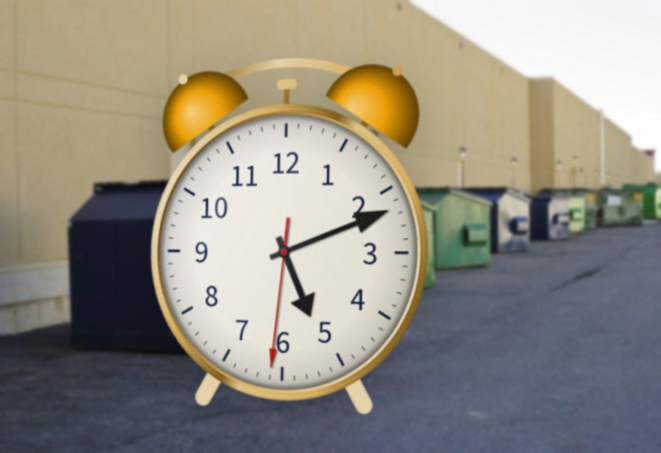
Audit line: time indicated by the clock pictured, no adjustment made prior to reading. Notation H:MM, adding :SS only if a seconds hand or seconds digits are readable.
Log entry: 5:11:31
